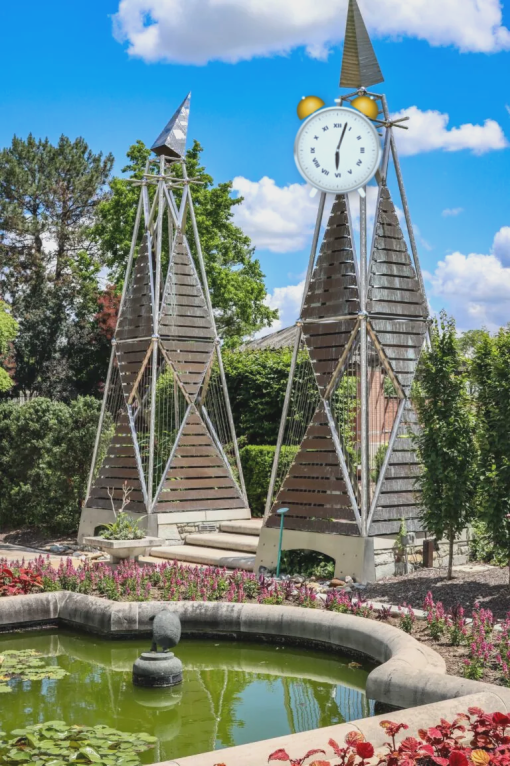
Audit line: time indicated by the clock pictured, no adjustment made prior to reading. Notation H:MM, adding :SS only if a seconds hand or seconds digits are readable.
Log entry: 6:03
